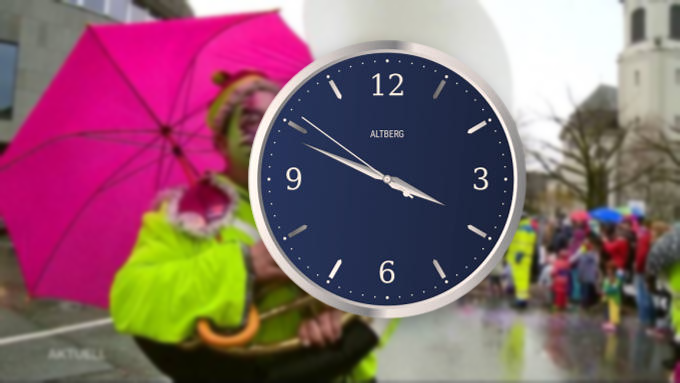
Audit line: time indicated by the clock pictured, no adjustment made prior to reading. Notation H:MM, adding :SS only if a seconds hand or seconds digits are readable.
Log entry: 3:48:51
